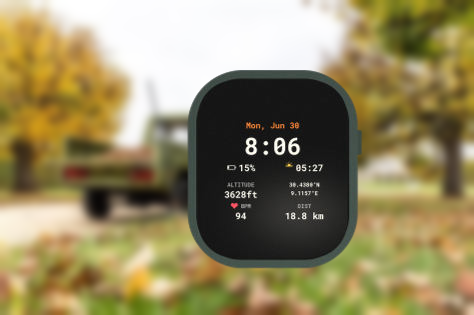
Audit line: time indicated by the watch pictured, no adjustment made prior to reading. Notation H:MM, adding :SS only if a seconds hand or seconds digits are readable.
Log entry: 8:06
